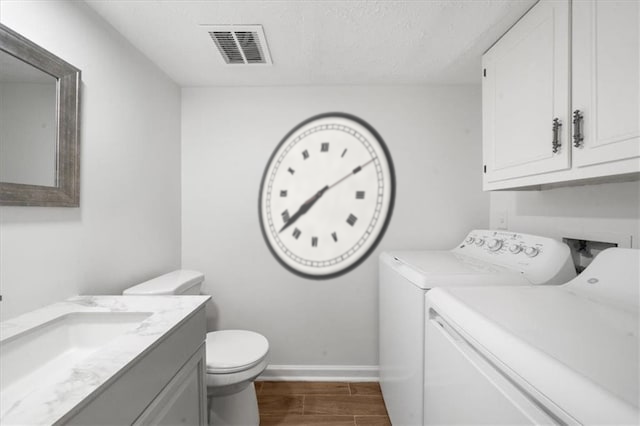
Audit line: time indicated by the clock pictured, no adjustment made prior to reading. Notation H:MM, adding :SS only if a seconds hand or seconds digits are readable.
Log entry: 7:38:10
